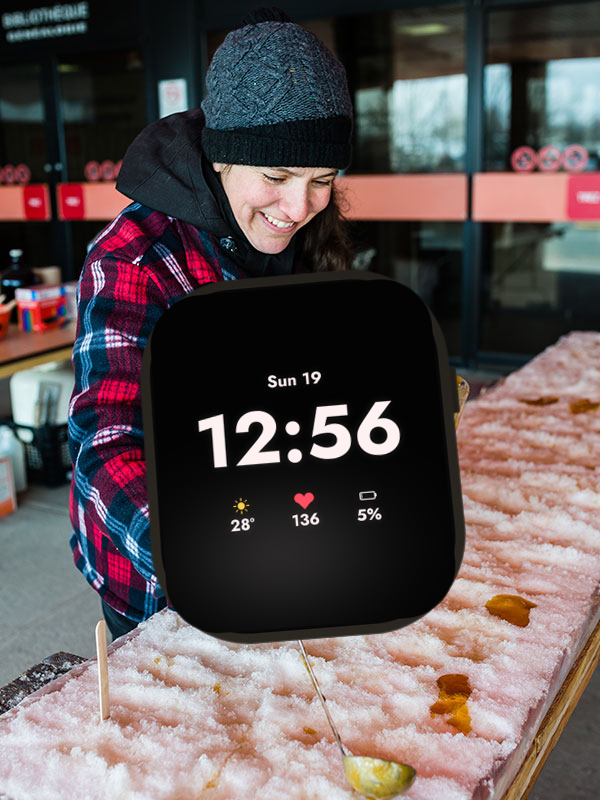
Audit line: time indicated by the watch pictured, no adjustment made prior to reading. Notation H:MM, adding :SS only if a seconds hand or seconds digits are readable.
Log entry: 12:56
